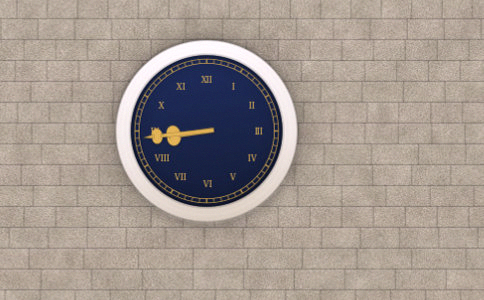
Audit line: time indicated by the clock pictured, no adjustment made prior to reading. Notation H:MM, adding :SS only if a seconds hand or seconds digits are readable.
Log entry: 8:44
